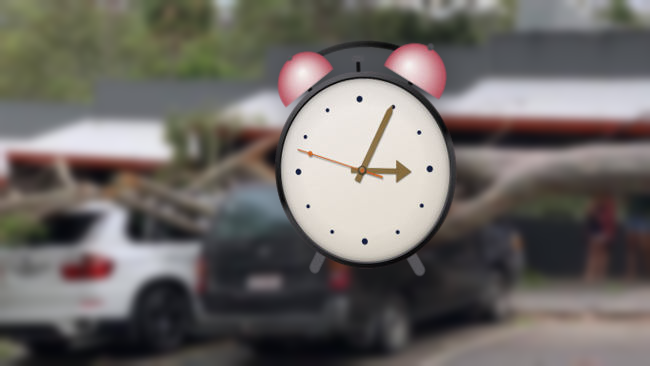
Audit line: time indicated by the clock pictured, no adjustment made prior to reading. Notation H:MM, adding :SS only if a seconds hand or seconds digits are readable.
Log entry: 3:04:48
